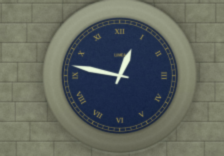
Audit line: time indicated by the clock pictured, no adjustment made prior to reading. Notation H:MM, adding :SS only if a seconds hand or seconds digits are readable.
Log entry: 12:47
